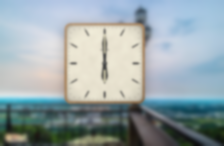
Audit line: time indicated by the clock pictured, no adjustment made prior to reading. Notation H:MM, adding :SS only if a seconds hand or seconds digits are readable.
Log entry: 6:00
